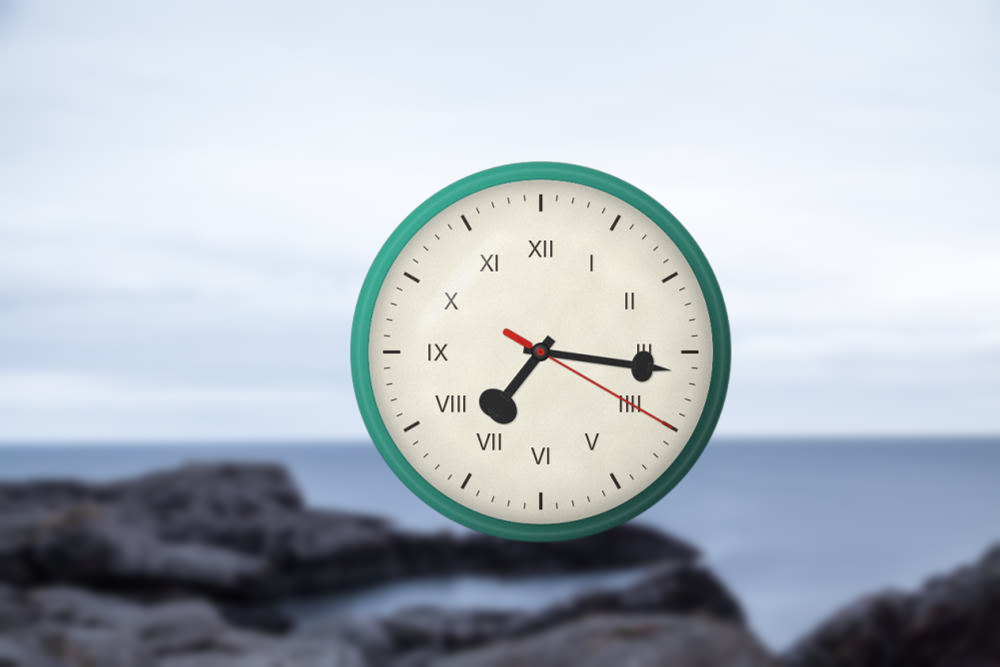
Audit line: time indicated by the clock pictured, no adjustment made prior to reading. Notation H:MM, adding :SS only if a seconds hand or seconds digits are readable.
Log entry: 7:16:20
